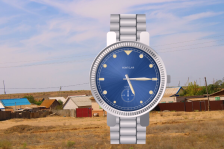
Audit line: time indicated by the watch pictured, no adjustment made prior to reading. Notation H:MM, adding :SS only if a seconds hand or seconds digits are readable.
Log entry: 5:15
